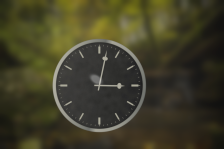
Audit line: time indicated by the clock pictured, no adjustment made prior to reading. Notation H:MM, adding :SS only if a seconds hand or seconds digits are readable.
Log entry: 3:02
